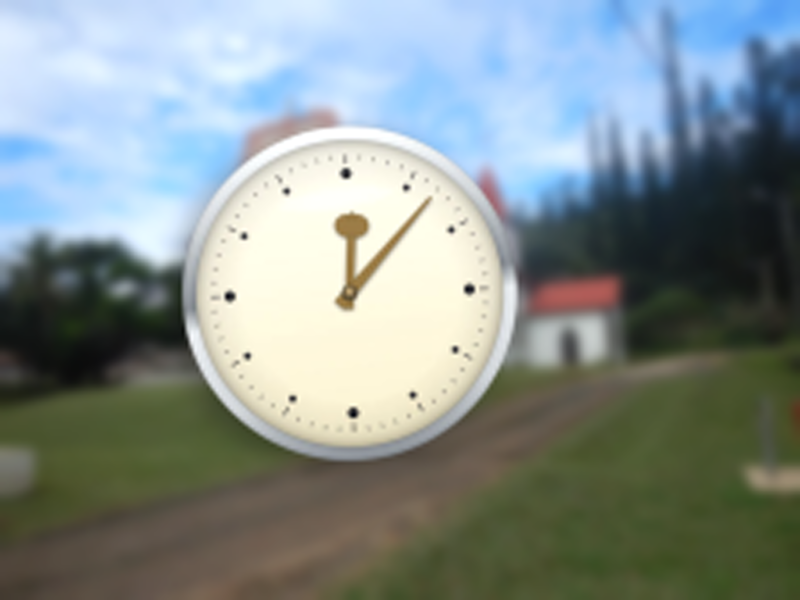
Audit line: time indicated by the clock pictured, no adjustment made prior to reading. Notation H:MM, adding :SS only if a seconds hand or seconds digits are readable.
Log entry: 12:07
